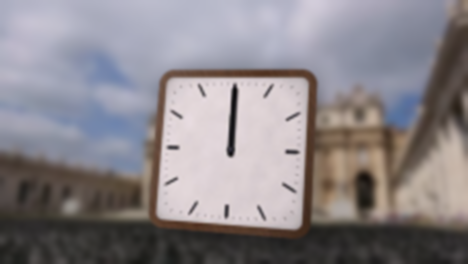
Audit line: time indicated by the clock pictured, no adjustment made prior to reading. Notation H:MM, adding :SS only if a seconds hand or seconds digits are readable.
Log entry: 12:00
